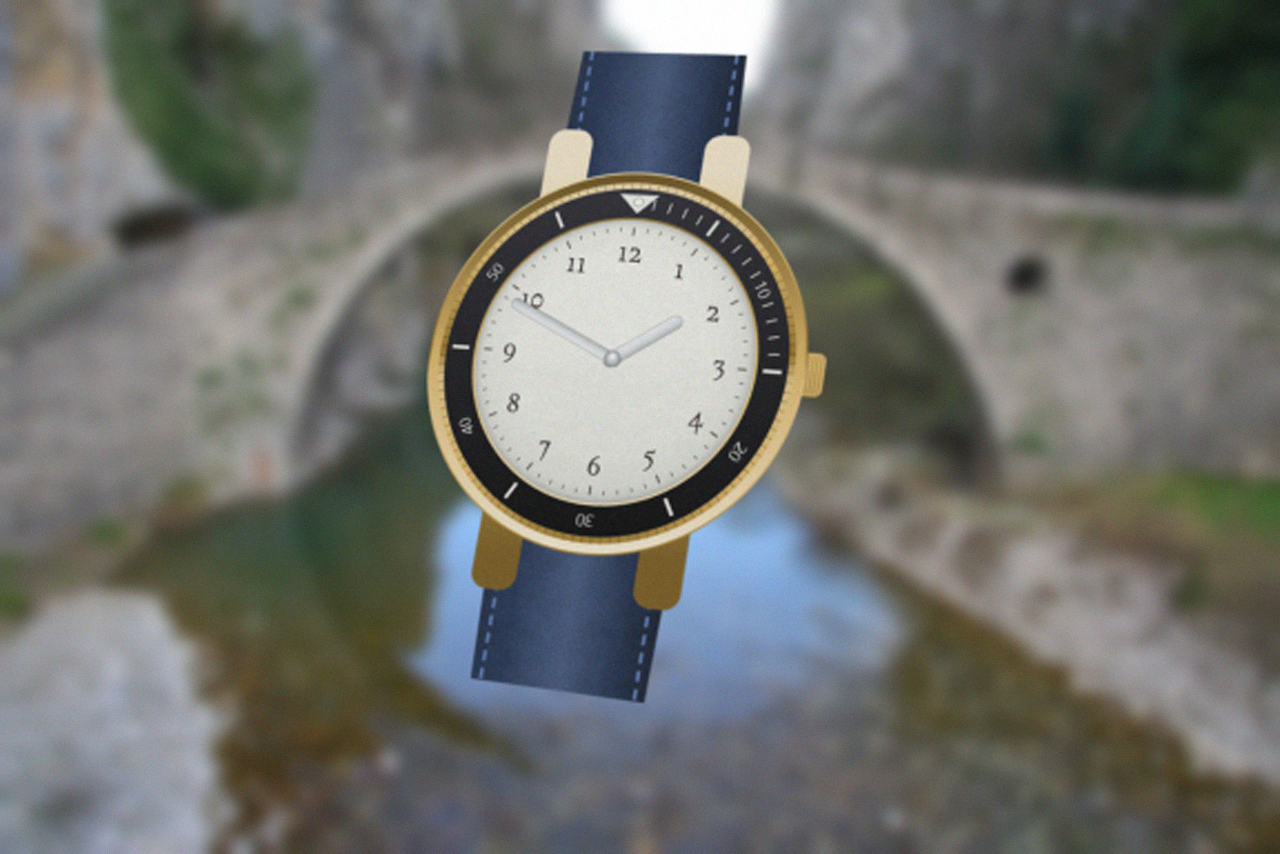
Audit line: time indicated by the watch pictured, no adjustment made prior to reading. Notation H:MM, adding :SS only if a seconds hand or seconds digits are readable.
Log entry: 1:49
